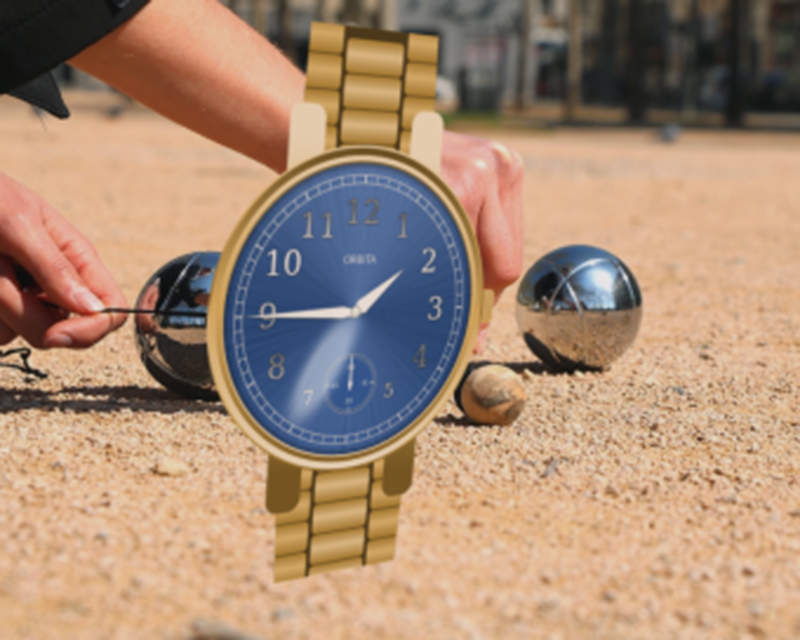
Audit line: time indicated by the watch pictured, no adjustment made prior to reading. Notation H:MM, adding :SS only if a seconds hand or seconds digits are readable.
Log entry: 1:45
